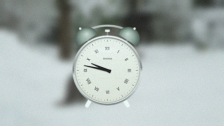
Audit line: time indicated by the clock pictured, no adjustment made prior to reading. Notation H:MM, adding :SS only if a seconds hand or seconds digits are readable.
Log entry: 9:47
